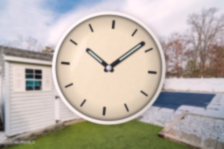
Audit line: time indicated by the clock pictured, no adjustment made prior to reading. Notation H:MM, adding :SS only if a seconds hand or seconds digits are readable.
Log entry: 10:08
